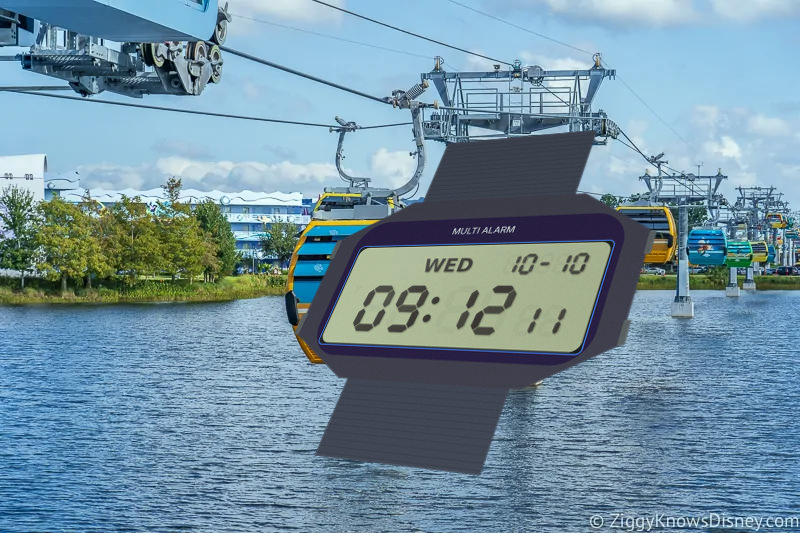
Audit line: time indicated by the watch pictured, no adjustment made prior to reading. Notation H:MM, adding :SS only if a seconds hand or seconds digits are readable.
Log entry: 9:12:11
